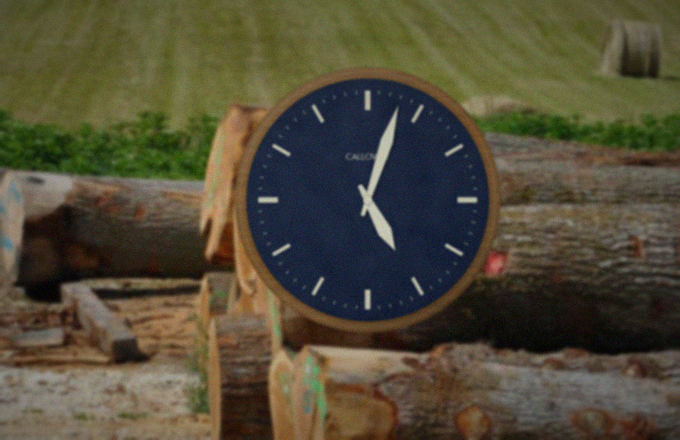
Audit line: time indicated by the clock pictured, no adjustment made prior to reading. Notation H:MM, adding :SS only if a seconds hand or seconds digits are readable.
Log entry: 5:03
